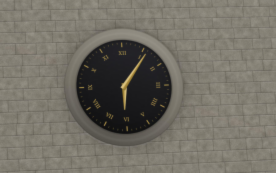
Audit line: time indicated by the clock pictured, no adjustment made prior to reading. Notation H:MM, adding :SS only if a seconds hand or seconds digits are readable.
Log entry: 6:06
